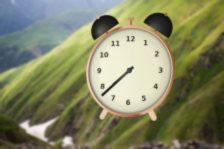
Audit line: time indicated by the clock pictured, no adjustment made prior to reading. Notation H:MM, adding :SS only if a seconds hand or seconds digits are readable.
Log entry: 7:38
